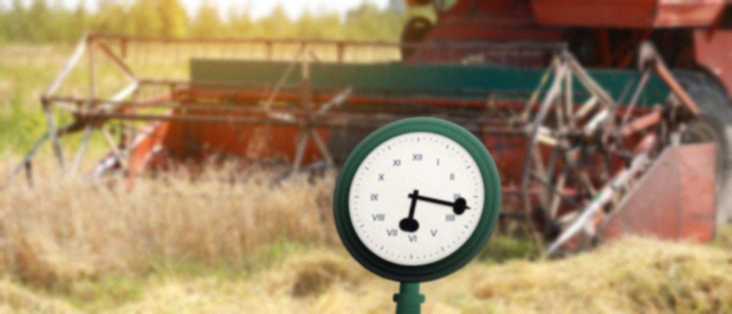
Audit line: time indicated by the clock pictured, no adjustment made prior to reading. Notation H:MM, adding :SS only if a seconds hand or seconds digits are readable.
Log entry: 6:17
